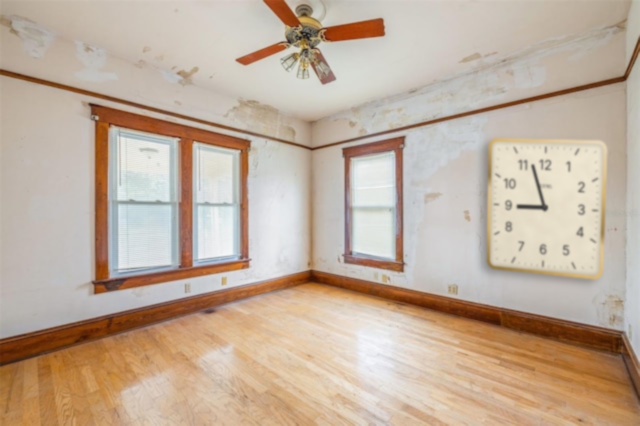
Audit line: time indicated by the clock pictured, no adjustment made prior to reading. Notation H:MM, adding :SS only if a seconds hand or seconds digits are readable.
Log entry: 8:57
